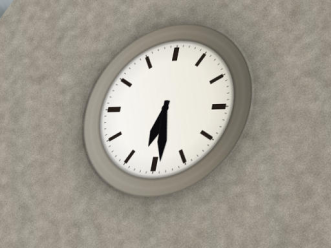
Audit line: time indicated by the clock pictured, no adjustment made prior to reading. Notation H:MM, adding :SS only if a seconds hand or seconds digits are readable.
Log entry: 6:29
